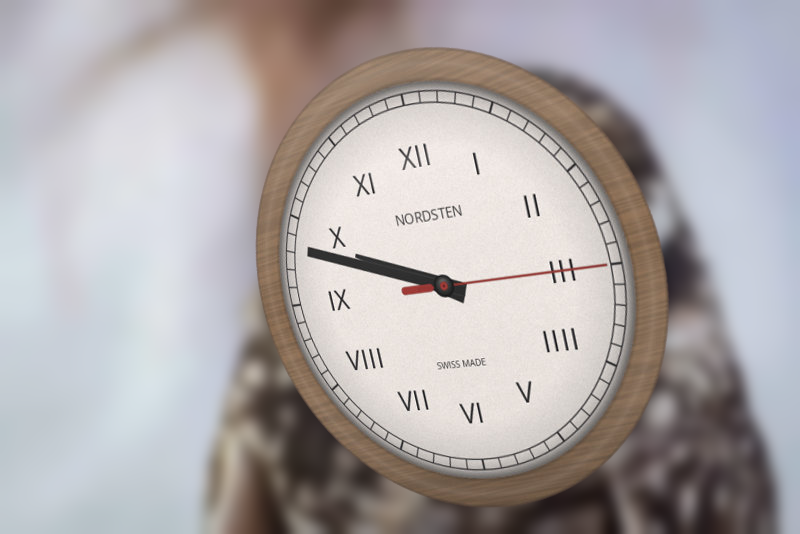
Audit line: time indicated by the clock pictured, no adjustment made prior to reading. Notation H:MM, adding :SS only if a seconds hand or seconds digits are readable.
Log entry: 9:48:15
